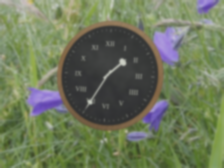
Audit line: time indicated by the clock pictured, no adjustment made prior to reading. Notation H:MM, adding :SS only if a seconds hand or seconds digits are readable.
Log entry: 1:35
